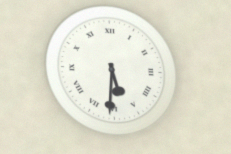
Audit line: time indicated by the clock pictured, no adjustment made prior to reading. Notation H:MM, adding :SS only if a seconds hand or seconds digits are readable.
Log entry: 5:31
